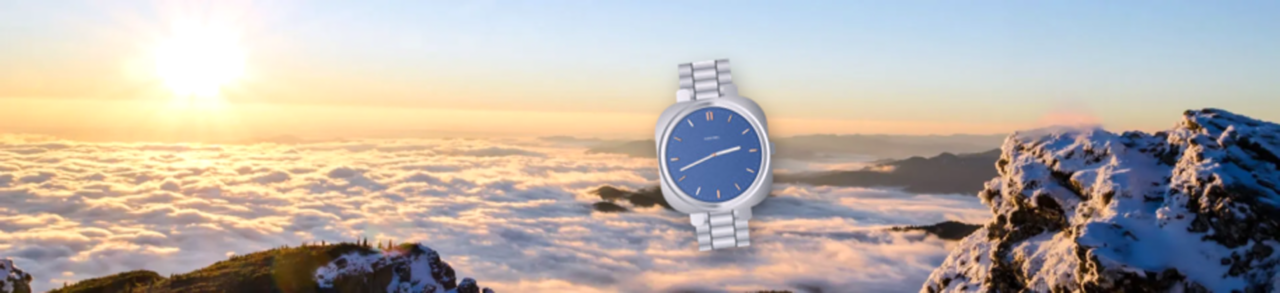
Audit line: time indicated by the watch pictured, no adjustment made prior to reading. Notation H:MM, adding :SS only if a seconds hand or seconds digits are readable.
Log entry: 2:42
